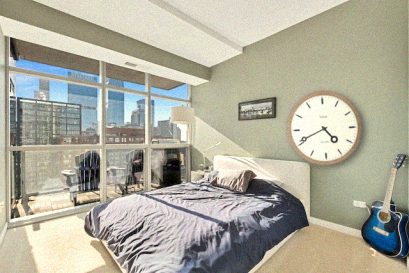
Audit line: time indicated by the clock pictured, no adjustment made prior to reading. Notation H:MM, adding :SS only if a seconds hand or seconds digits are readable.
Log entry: 4:41
